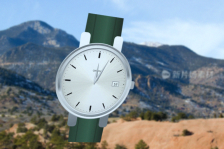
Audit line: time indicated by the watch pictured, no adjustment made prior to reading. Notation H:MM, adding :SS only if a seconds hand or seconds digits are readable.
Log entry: 12:04
